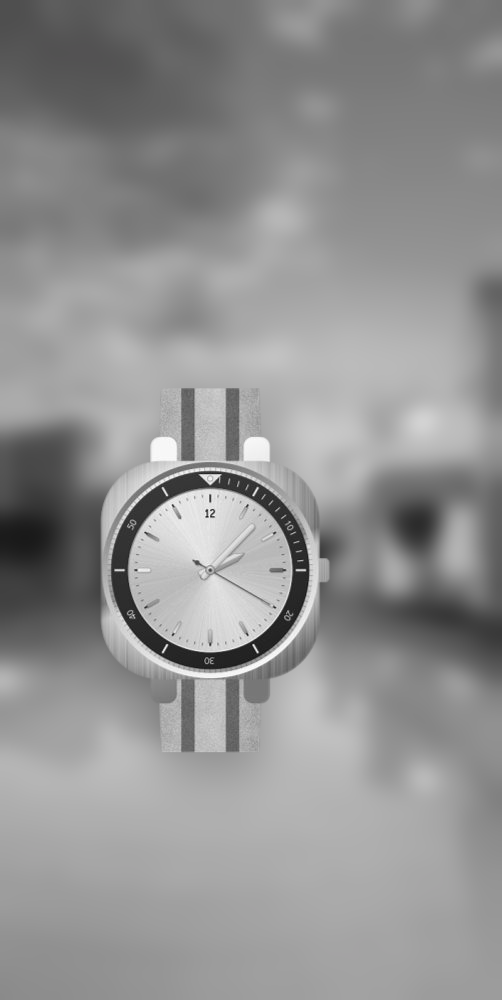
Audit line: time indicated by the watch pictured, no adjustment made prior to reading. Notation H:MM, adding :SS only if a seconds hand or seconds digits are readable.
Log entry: 2:07:20
